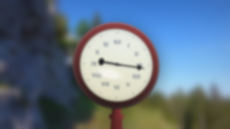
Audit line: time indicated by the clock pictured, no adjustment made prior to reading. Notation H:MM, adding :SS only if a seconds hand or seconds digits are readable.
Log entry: 9:16
